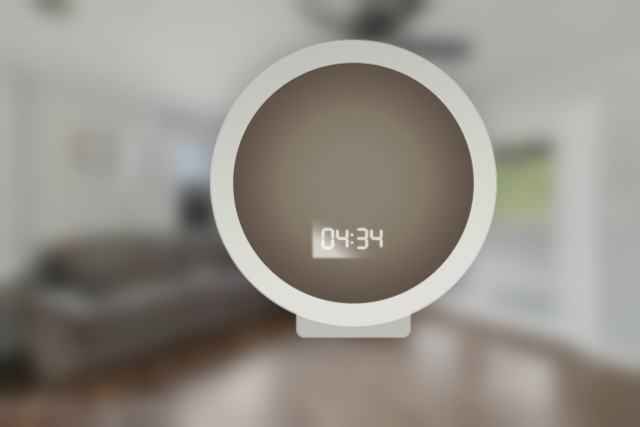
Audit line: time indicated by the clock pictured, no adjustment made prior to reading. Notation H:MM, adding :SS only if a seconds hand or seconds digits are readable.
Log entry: 4:34
